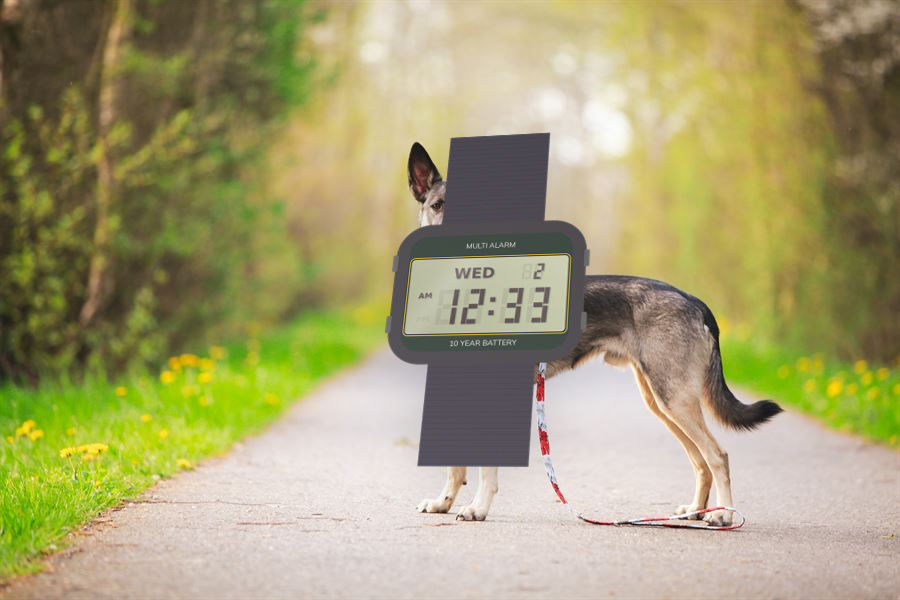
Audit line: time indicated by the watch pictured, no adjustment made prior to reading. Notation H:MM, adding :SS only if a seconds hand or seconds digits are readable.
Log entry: 12:33
